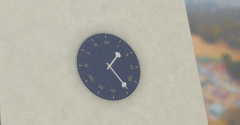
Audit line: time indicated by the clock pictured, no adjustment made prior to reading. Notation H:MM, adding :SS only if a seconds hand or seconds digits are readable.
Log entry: 1:24
